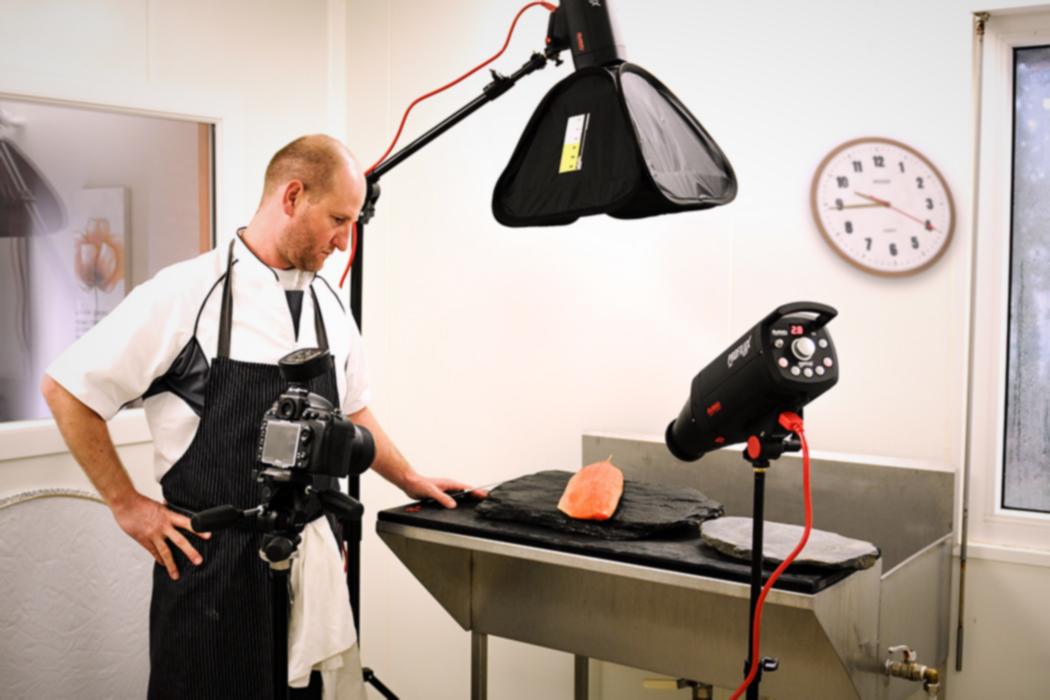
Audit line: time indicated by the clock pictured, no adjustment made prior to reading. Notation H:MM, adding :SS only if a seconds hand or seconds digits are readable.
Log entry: 9:44:20
